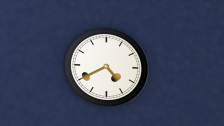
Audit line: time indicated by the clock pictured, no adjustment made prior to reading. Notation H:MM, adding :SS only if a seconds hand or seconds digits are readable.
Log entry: 4:40
